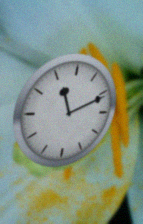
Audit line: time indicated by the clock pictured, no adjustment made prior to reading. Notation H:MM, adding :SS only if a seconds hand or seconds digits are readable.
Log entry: 11:11
